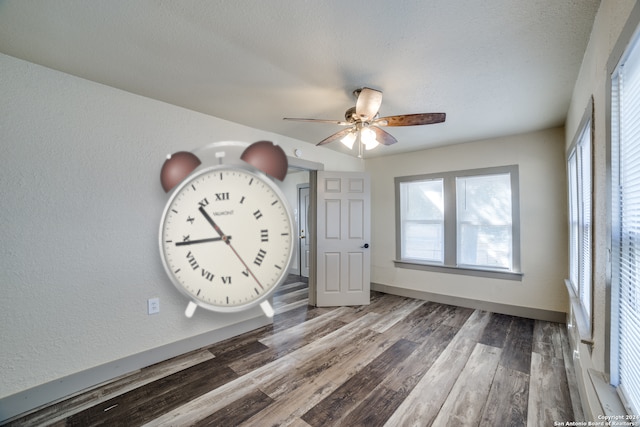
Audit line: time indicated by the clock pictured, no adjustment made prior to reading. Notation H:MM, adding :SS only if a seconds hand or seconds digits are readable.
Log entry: 10:44:24
